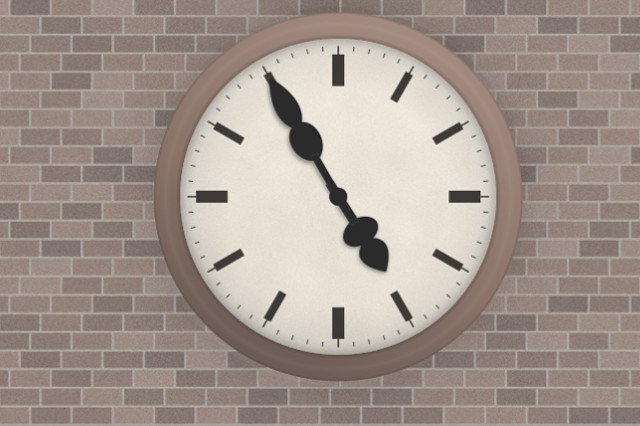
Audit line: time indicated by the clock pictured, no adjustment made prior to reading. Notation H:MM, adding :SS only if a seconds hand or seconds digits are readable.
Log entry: 4:55
